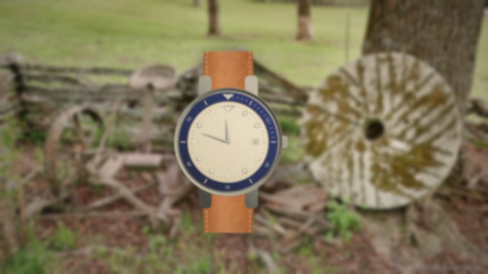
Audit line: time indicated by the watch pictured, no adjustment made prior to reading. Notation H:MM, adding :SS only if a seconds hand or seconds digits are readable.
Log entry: 11:48
